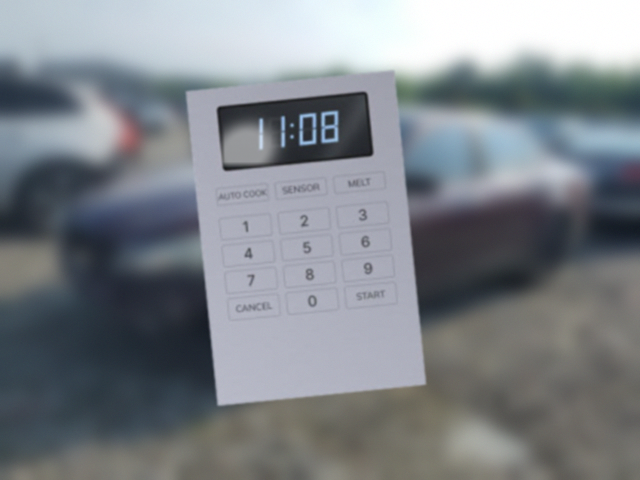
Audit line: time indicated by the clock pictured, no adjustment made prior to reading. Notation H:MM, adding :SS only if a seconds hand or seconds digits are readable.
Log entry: 11:08
